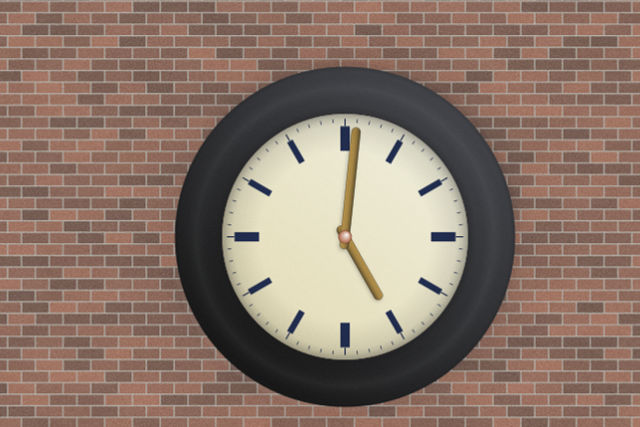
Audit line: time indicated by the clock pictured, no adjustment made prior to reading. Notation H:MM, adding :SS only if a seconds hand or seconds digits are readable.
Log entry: 5:01
